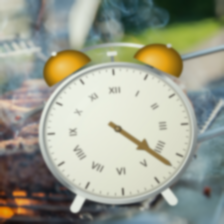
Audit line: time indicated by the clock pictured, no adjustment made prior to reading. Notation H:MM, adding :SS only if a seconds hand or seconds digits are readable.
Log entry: 4:22
